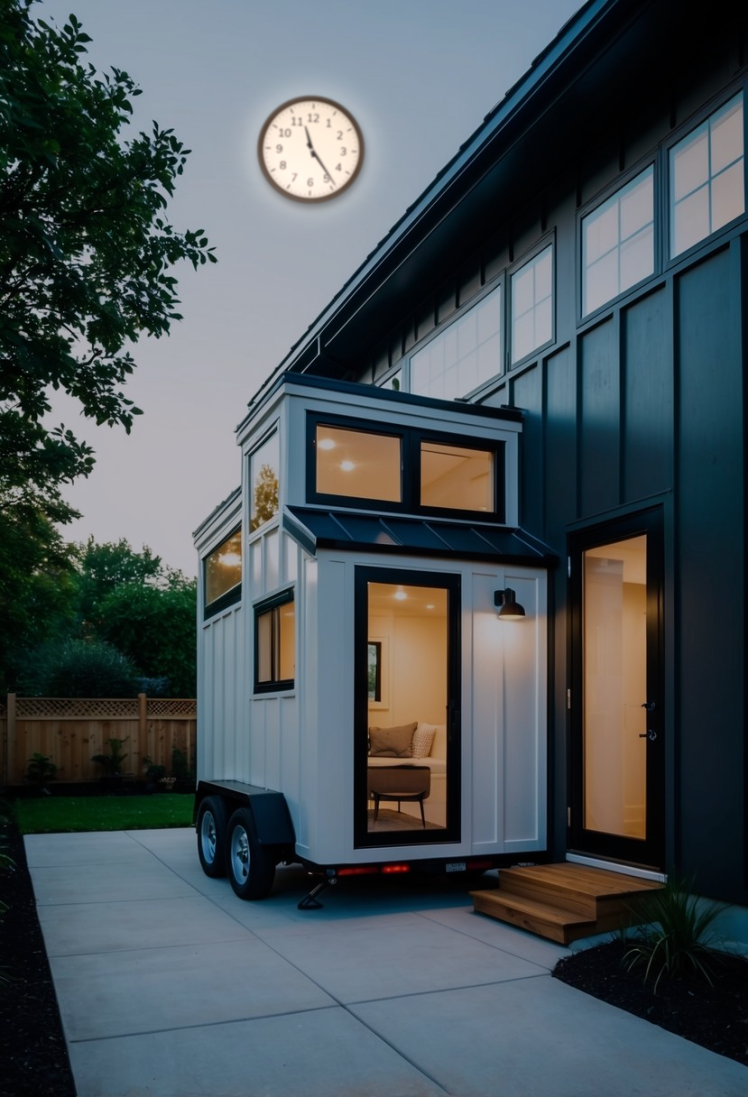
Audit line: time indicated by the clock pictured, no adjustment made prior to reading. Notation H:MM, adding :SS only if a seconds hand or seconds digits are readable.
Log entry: 11:24
